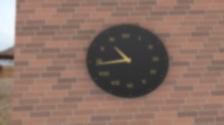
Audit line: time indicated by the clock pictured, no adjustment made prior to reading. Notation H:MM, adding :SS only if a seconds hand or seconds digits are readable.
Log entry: 10:44
